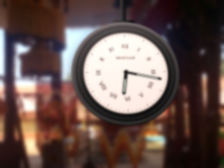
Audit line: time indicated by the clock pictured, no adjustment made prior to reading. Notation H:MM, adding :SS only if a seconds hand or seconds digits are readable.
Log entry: 6:17
